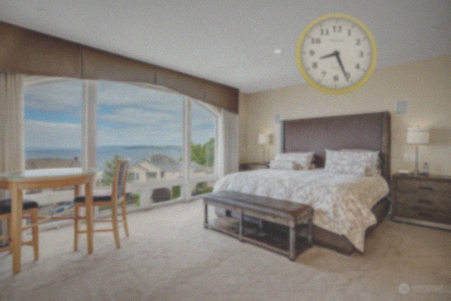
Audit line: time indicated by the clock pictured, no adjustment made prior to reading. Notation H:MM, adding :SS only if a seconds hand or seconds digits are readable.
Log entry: 8:26
